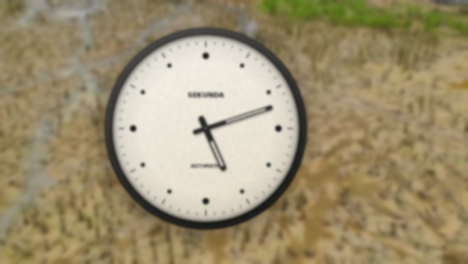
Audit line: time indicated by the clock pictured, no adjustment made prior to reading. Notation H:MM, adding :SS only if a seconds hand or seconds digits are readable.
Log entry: 5:12
